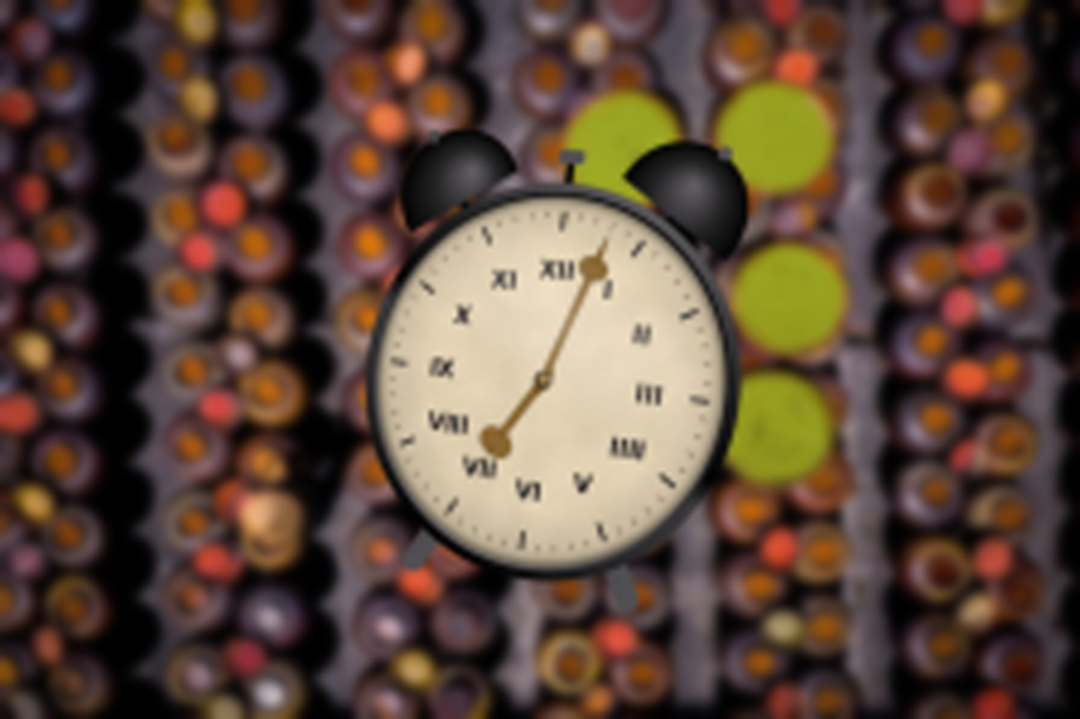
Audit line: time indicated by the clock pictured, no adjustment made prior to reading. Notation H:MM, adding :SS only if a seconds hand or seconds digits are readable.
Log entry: 7:03
